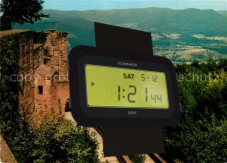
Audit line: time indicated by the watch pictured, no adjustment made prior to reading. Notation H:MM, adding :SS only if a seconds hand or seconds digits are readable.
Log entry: 1:21:44
